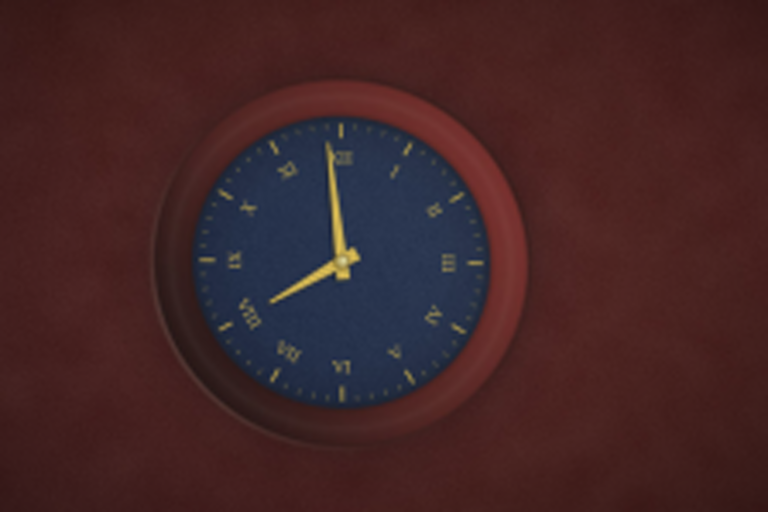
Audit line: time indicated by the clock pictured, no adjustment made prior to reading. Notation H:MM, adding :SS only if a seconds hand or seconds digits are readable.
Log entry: 7:59
